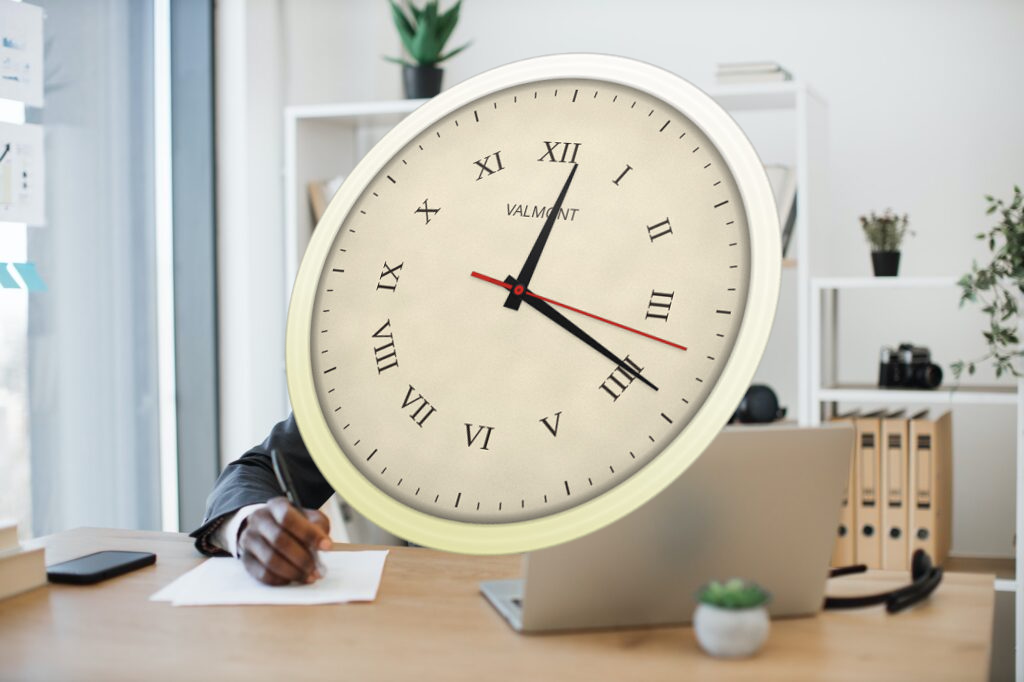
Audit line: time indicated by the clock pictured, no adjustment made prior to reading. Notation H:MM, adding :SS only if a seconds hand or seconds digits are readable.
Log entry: 12:19:17
